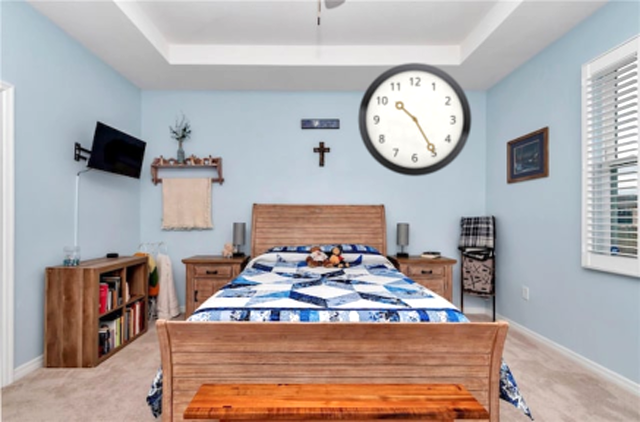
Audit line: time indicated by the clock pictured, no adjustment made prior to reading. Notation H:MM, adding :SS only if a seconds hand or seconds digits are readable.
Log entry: 10:25
